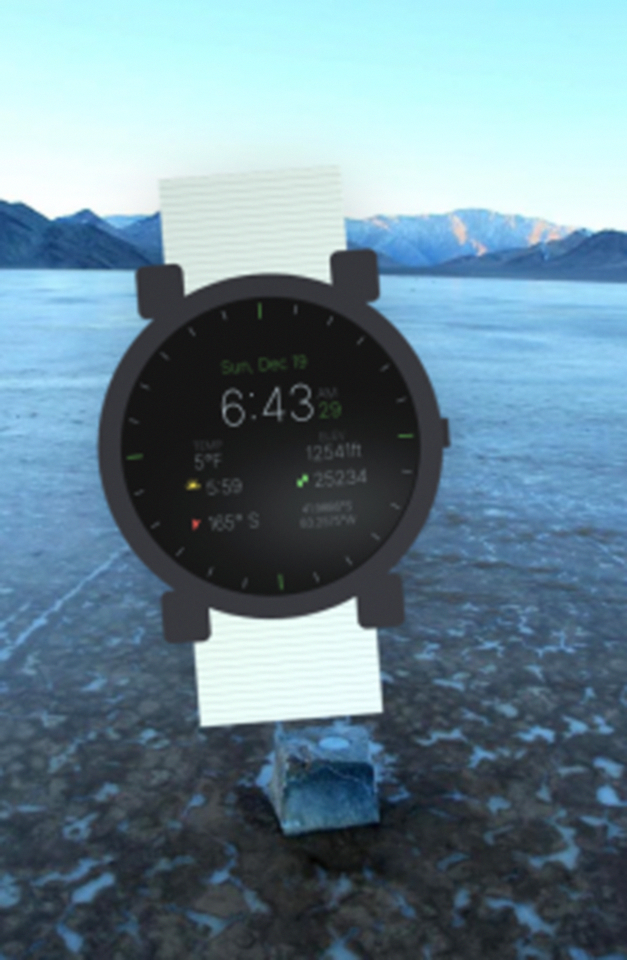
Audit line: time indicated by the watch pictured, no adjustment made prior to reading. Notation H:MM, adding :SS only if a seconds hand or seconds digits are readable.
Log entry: 6:43
